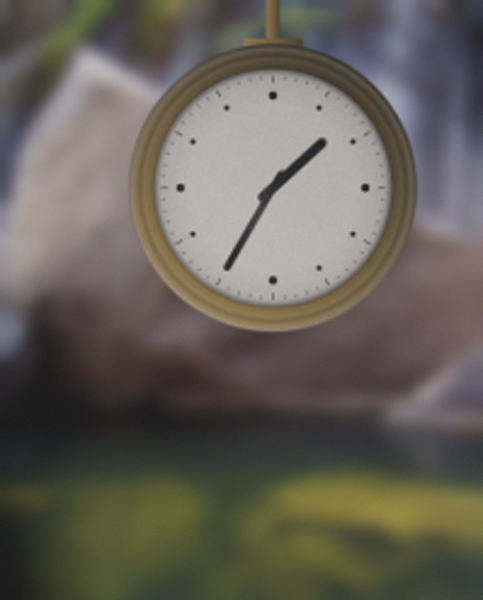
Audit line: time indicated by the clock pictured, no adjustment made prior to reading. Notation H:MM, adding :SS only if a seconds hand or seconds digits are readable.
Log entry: 1:35
